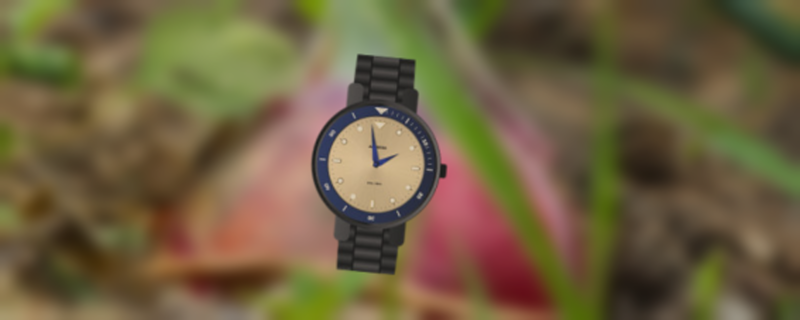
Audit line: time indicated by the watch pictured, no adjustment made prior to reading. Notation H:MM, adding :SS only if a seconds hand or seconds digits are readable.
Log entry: 1:58
